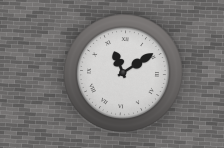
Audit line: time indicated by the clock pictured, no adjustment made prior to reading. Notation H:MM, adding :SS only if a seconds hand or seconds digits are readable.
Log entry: 11:09
